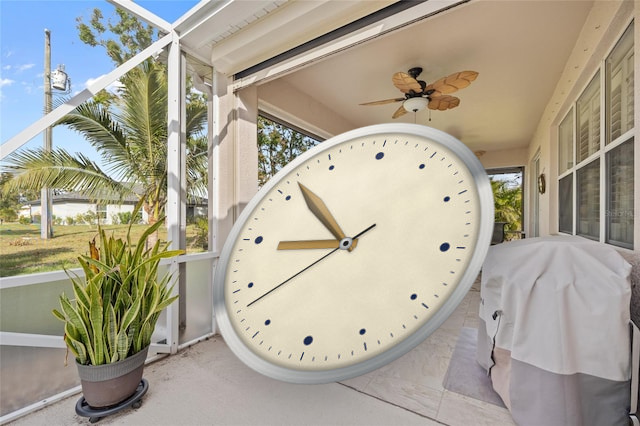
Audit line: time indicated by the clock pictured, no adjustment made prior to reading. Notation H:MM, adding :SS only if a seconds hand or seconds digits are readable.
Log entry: 8:51:38
